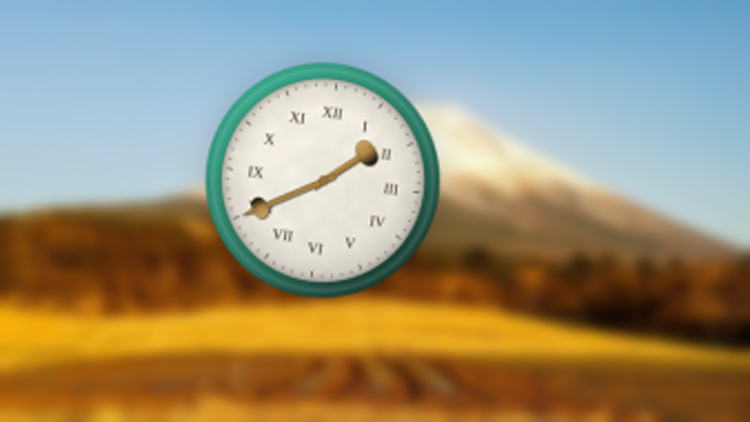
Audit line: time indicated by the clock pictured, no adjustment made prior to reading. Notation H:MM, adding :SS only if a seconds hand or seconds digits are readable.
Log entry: 1:40
